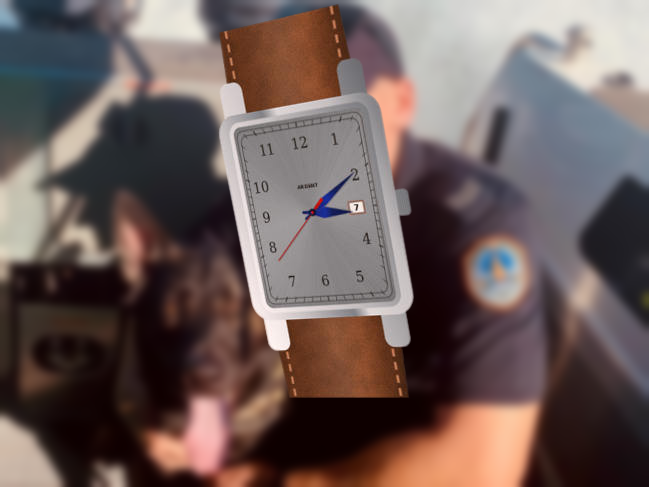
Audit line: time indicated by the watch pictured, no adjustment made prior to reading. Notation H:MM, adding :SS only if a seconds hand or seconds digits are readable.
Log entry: 3:09:38
